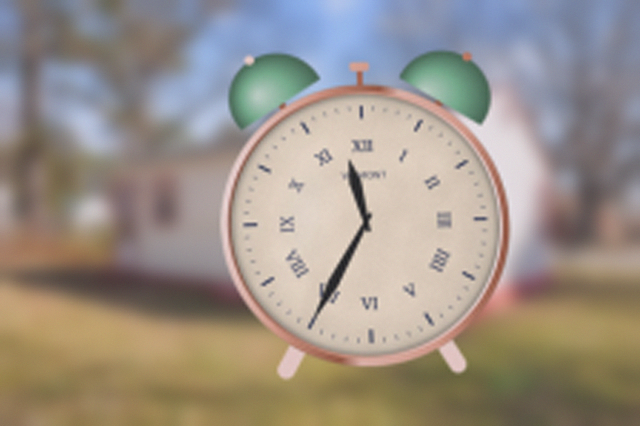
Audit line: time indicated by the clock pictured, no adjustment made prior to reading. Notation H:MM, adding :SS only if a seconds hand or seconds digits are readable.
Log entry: 11:35
